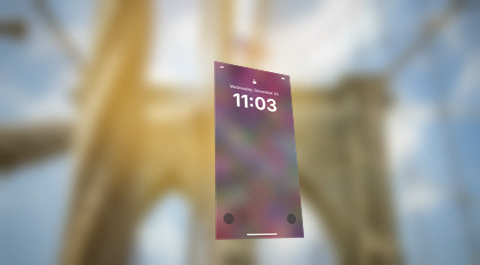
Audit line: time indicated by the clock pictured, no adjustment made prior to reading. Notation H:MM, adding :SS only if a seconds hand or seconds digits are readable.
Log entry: 11:03
